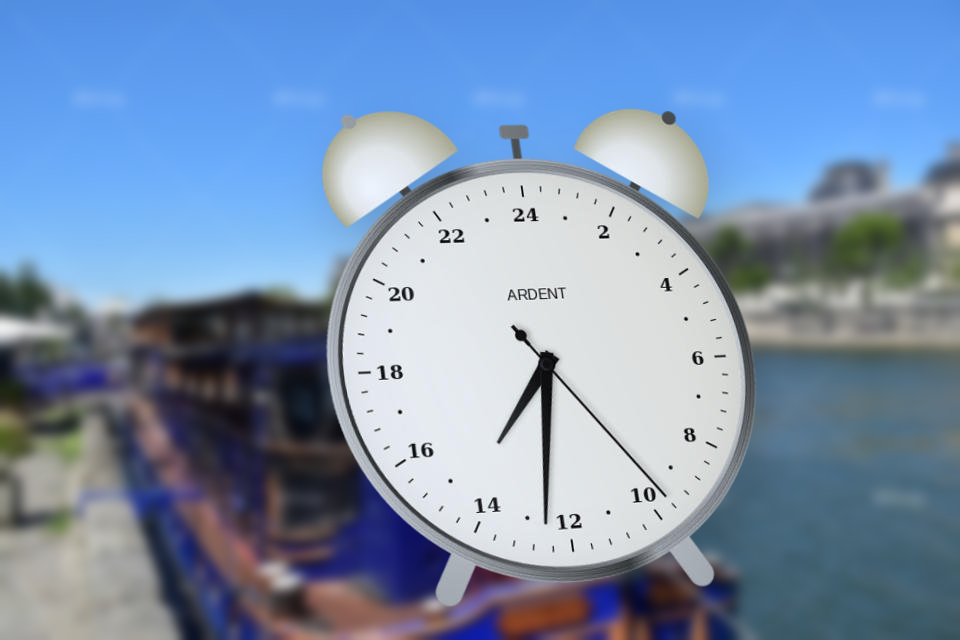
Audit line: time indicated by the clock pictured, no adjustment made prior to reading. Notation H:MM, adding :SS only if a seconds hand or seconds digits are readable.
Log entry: 14:31:24
